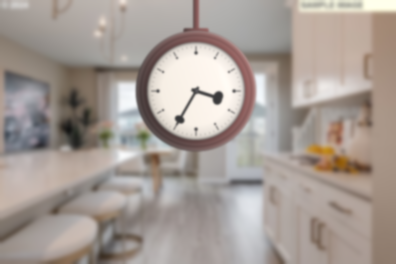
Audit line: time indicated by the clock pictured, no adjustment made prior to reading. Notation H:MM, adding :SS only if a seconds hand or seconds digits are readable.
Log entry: 3:35
